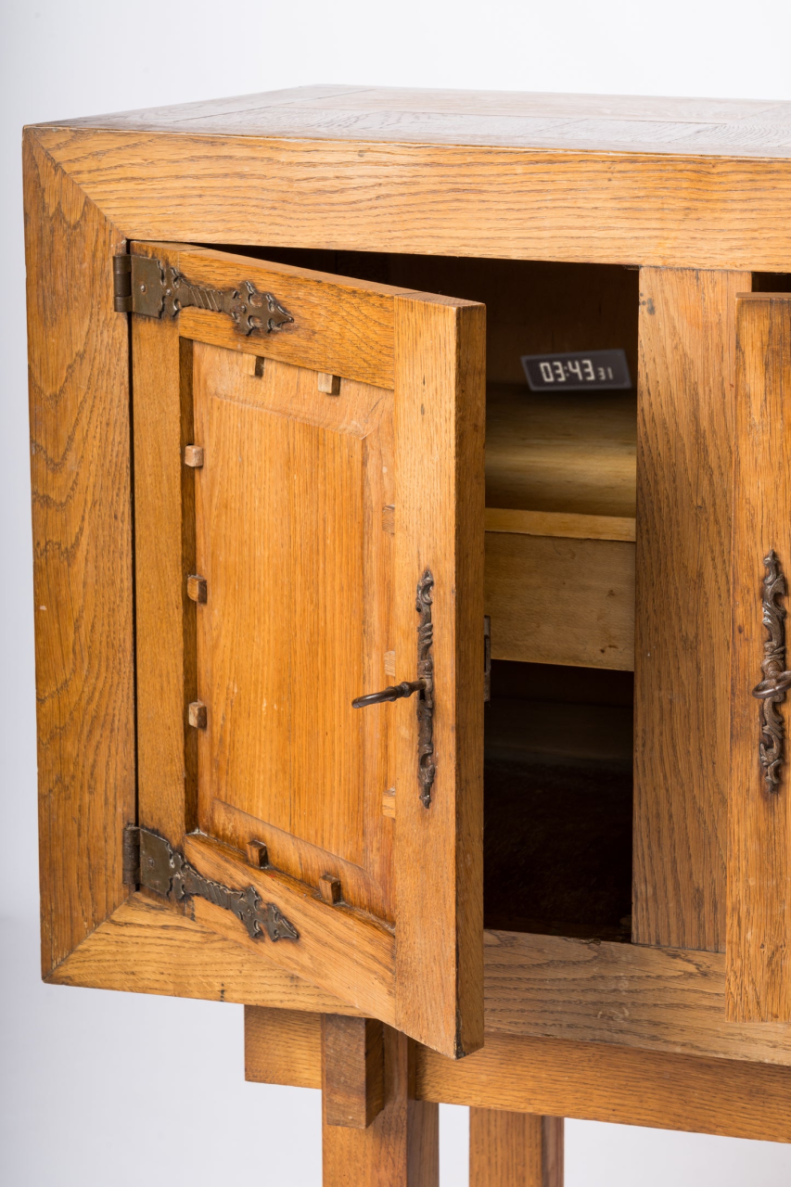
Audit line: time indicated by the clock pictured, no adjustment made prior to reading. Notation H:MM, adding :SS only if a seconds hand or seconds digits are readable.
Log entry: 3:43
